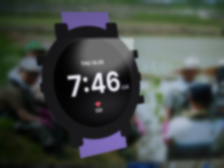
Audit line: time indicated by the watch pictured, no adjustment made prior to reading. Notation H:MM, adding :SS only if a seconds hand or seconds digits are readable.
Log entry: 7:46
